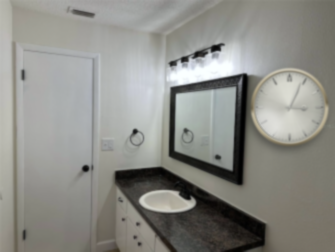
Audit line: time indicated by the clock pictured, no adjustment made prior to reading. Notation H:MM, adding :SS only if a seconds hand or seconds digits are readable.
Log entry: 3:04
